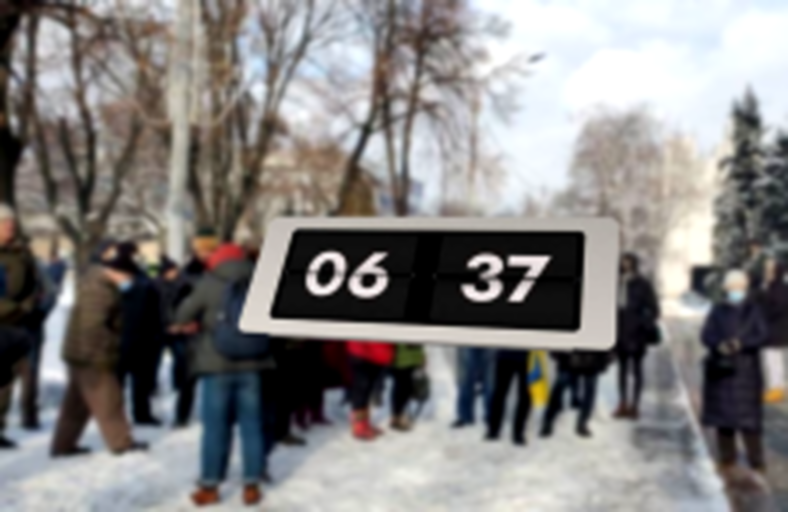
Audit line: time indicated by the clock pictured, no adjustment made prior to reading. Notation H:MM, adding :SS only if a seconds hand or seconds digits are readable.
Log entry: 6:37
